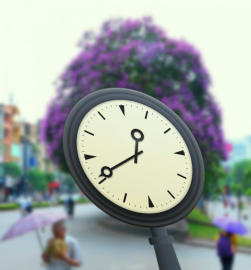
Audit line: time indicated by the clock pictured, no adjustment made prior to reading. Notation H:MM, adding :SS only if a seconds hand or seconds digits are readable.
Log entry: 12:41
